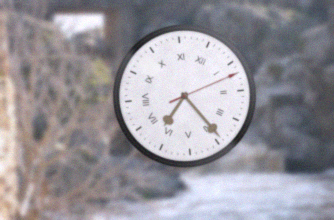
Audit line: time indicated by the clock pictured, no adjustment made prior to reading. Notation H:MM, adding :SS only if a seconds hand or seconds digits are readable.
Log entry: 6:19:07
